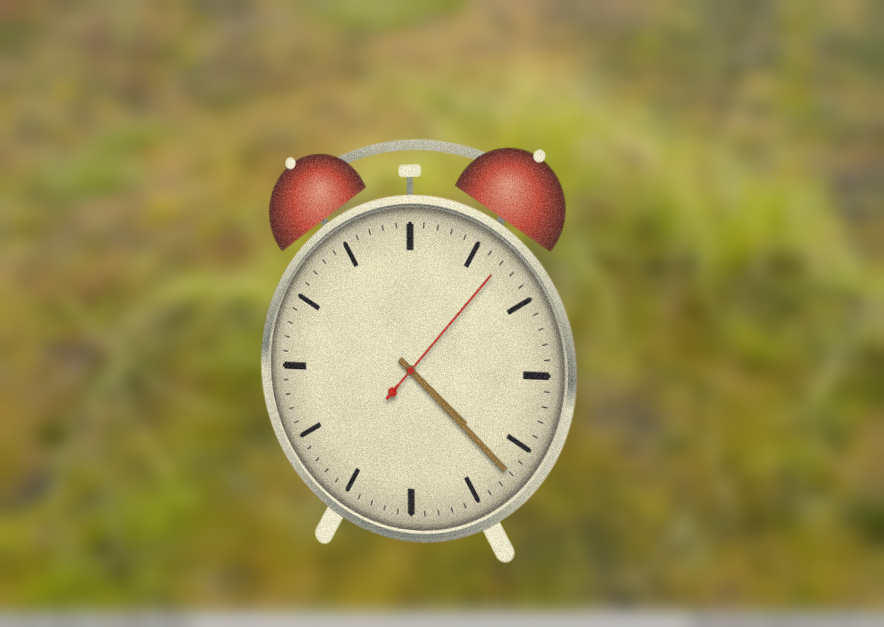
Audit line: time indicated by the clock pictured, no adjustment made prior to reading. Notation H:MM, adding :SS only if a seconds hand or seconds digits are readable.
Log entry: 4:22:07
